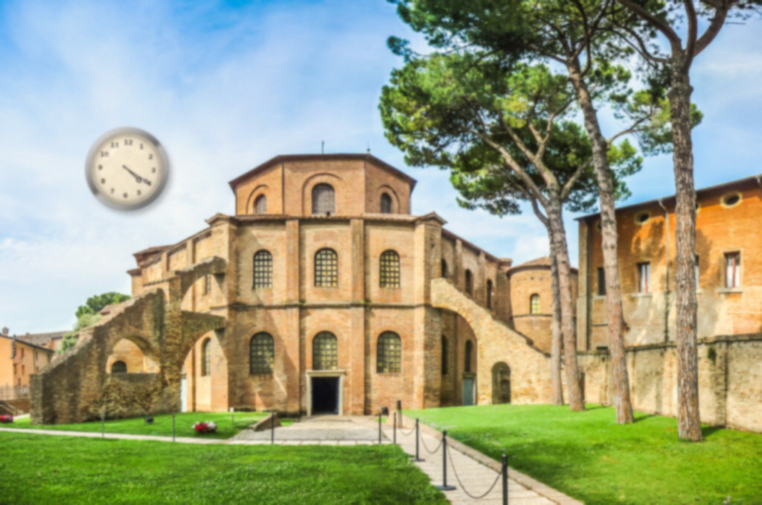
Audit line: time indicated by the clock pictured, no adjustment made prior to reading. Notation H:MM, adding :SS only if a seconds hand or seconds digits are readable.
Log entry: 4:20
